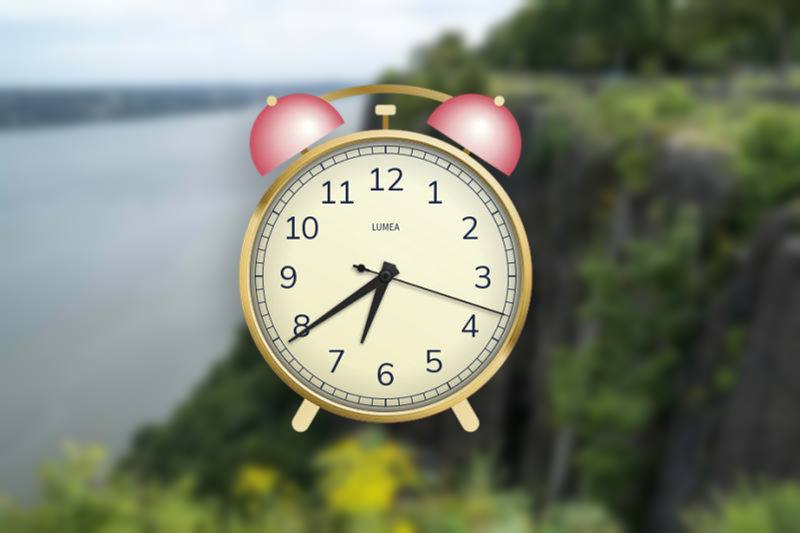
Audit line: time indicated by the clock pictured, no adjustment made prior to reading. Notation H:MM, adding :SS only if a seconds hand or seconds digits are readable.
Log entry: 6:39:18
